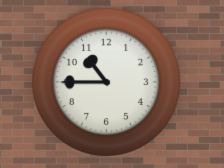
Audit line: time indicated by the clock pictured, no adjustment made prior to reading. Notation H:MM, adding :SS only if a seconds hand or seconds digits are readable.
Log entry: 10:45
